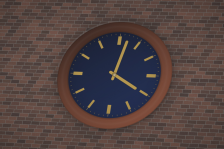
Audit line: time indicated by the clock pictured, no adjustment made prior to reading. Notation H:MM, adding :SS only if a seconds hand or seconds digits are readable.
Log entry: 4:02
